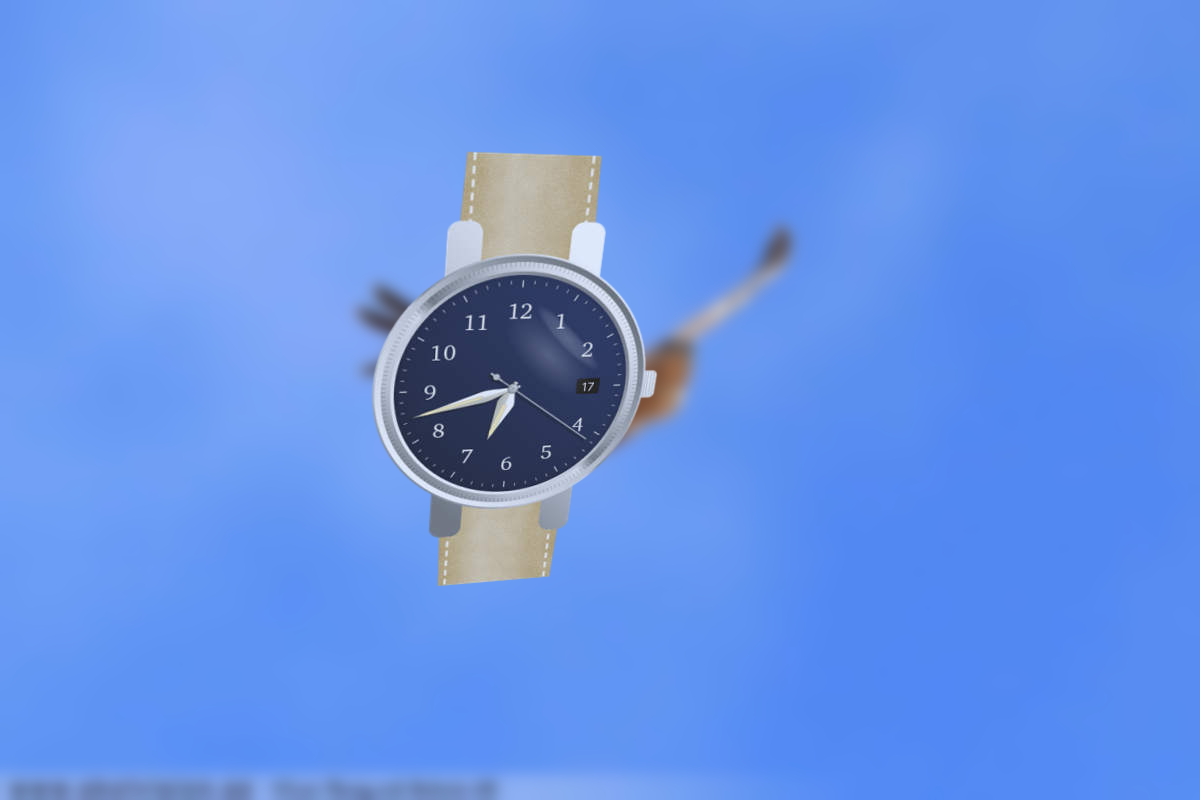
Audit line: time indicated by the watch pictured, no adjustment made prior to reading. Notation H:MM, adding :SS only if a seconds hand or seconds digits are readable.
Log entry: 6:42:21
